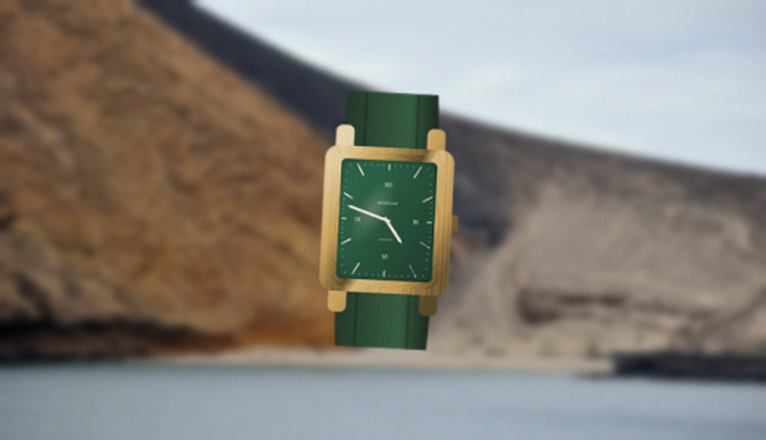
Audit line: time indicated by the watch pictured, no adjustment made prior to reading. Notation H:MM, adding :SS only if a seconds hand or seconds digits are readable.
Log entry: 4:48
